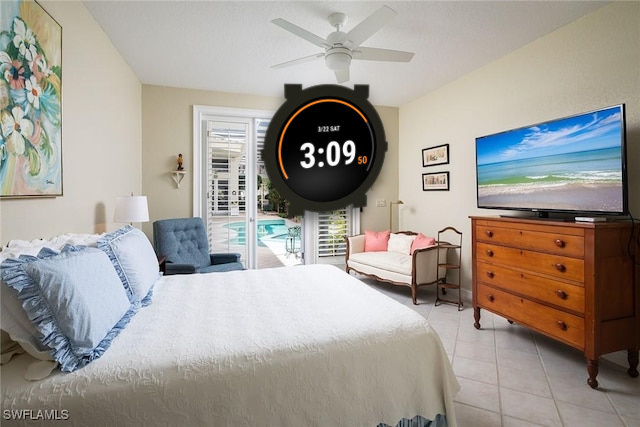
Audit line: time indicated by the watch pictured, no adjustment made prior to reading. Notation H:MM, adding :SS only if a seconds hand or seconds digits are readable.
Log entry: 3:09:50
